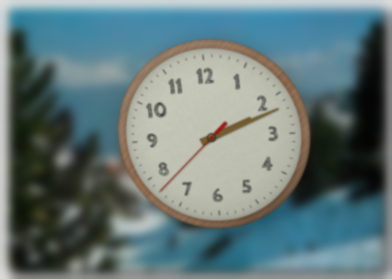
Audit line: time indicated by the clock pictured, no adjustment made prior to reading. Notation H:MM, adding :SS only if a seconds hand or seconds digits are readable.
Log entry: 2:11:38
